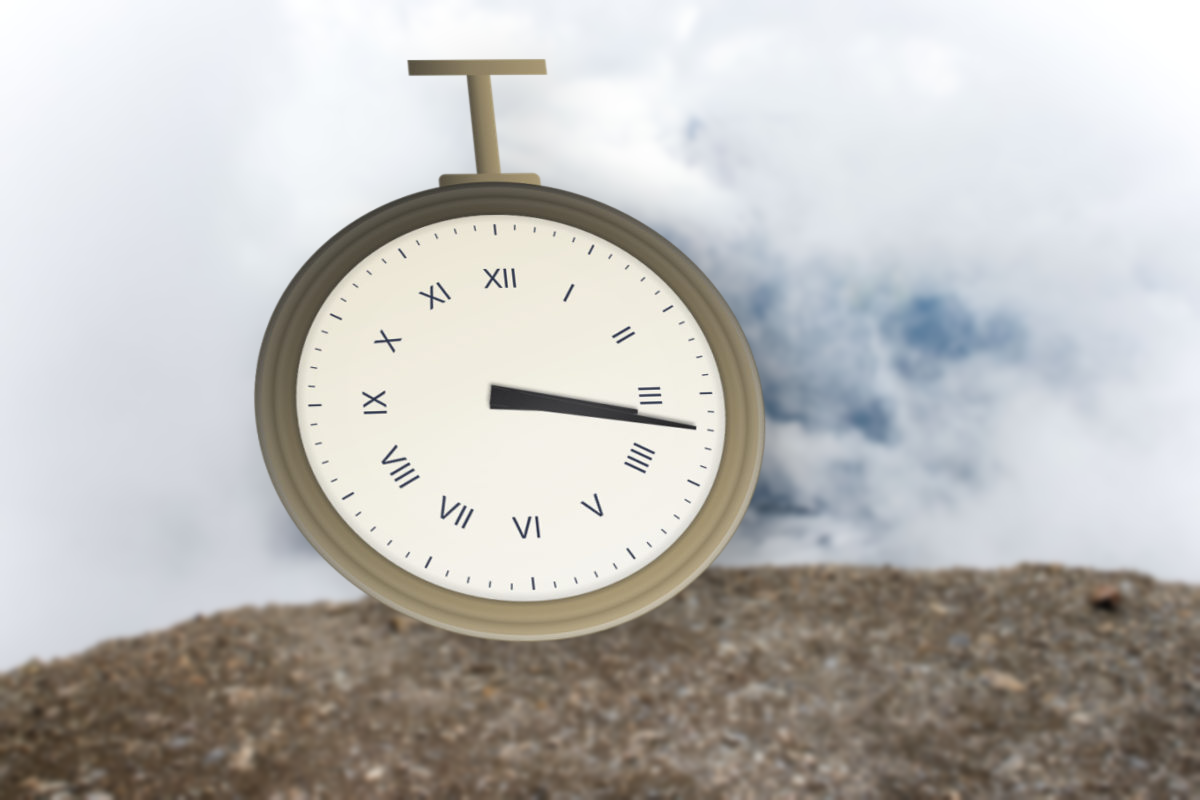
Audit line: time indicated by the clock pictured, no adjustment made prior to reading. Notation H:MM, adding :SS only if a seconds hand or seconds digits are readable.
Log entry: 3:17
